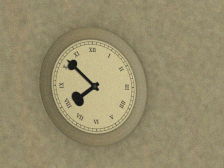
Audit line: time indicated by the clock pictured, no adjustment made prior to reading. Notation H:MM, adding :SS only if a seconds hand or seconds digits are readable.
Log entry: 7:52
